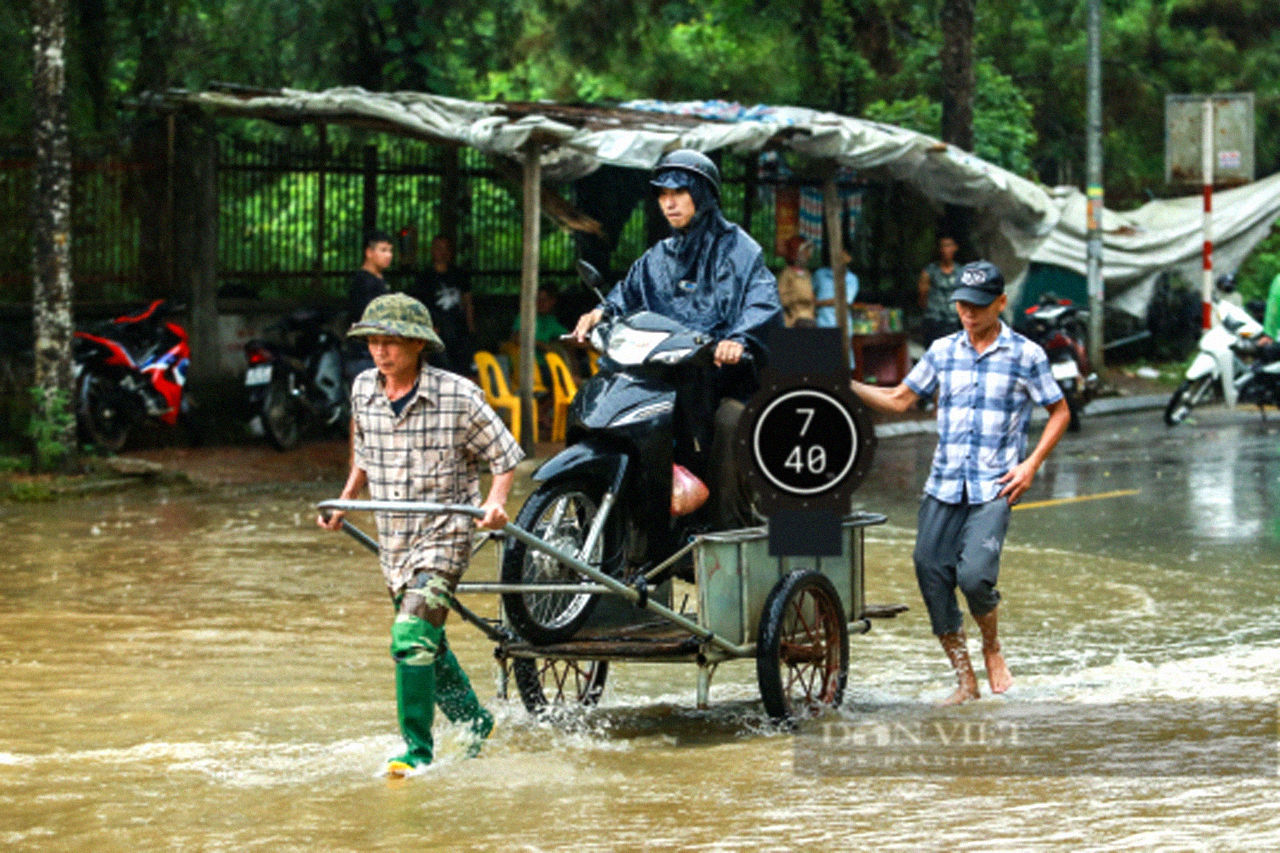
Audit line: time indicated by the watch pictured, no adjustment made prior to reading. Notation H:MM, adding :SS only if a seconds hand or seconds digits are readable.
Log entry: 7:40
